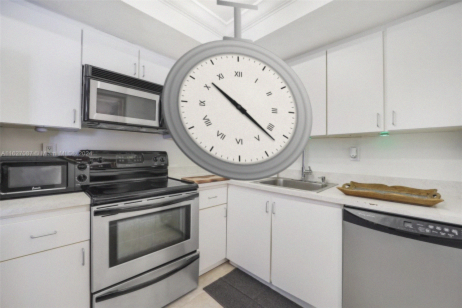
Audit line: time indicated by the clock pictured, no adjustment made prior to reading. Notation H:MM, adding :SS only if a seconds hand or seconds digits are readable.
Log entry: 10:22
